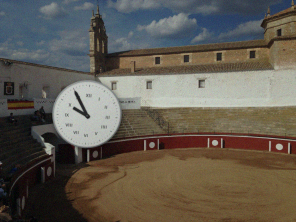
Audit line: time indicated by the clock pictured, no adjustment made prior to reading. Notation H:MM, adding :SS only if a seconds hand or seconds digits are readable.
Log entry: 9:55
